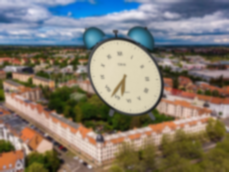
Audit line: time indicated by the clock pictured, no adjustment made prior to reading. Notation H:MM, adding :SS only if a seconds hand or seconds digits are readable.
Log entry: 6:37
